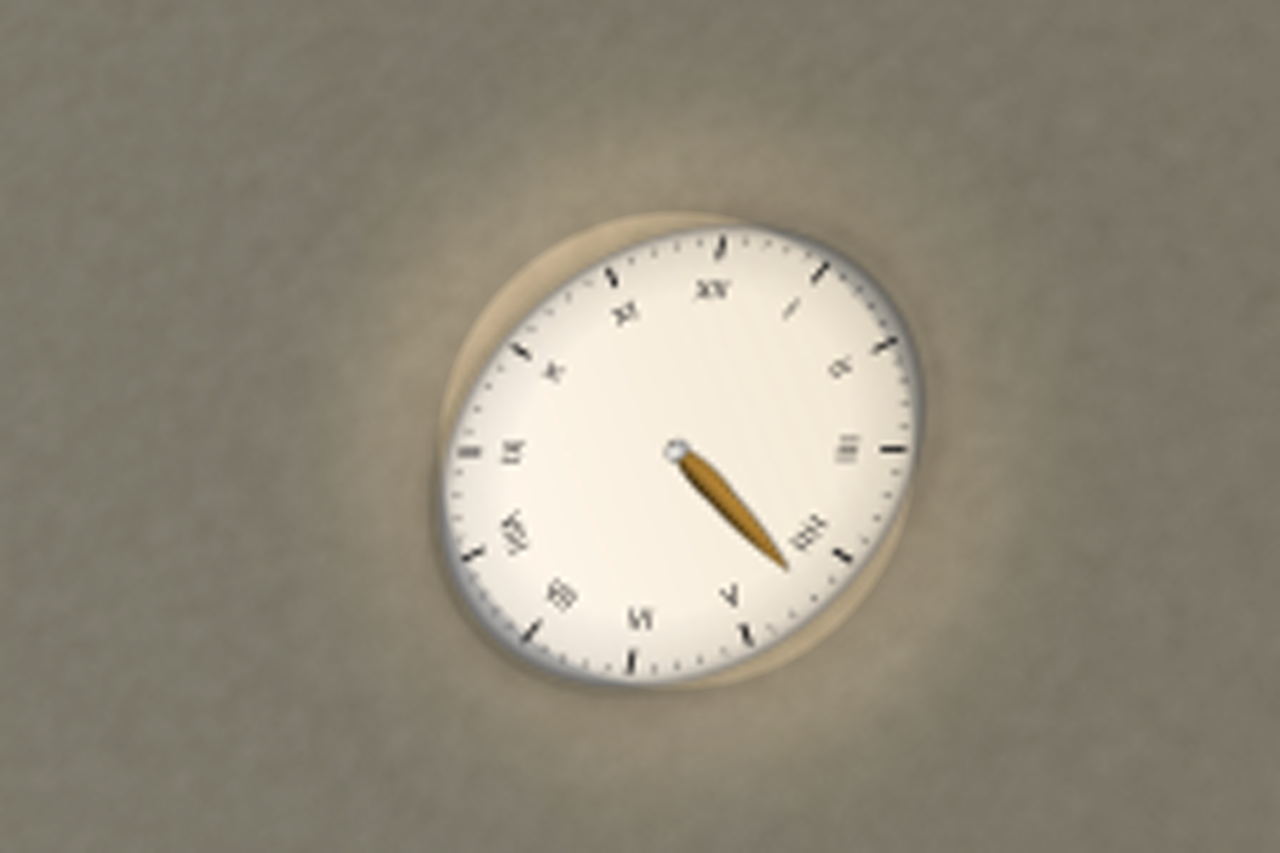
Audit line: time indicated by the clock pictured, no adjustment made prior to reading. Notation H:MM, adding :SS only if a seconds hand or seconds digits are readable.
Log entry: 4:22
